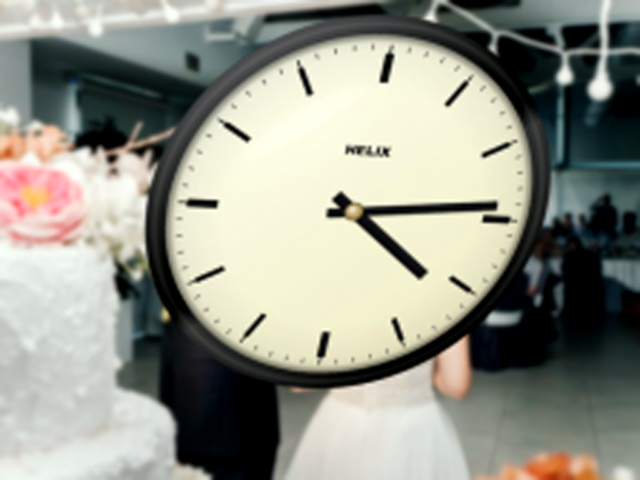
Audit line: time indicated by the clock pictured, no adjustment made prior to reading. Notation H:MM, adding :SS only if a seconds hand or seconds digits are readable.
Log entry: 4:14
